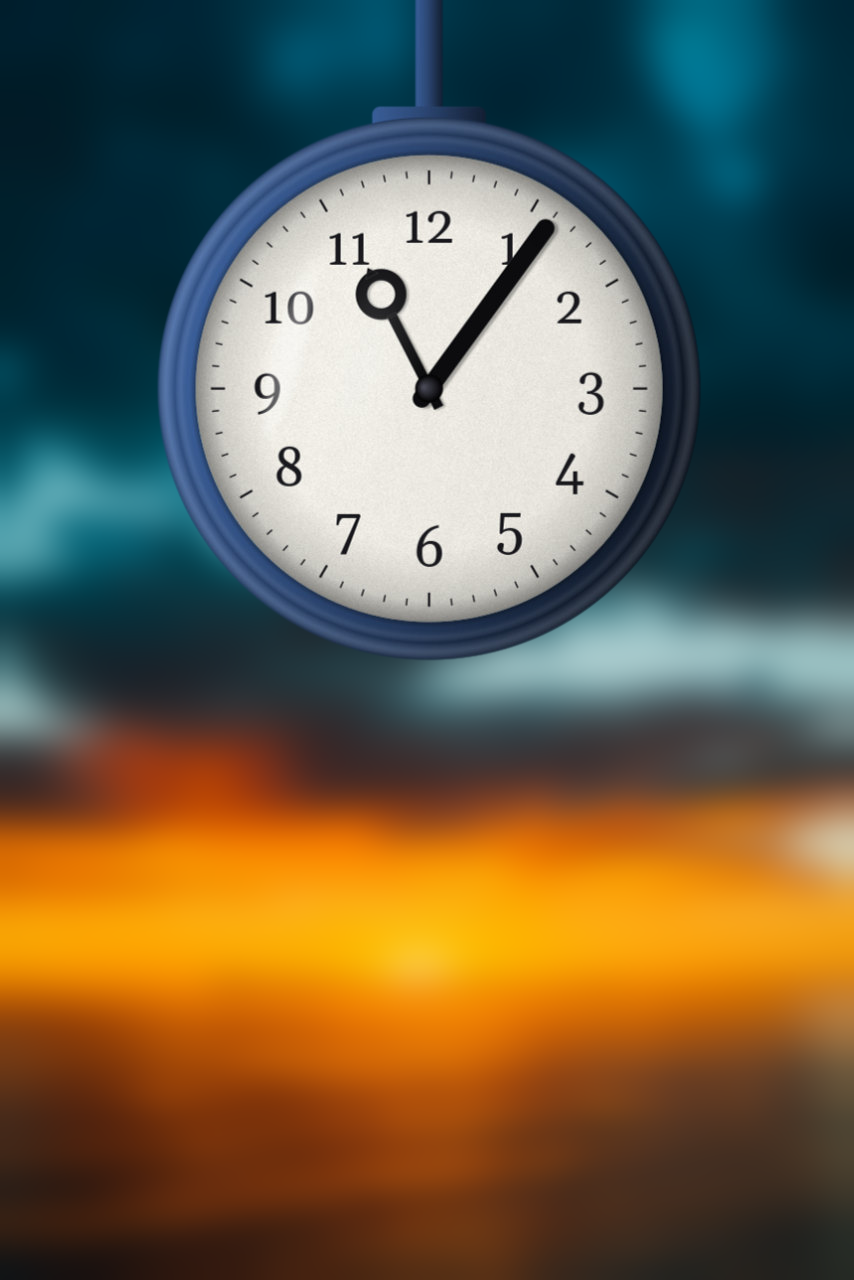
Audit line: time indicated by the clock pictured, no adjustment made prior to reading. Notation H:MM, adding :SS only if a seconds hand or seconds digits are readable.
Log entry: 11:06
